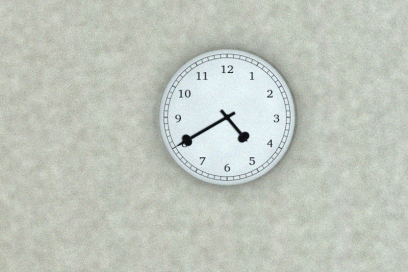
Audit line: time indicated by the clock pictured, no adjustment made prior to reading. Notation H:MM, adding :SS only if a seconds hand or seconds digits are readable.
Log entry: 4:40
